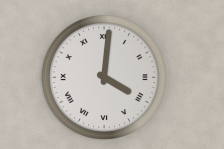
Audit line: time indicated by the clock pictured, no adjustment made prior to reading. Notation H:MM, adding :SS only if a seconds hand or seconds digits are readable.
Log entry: 4:01
